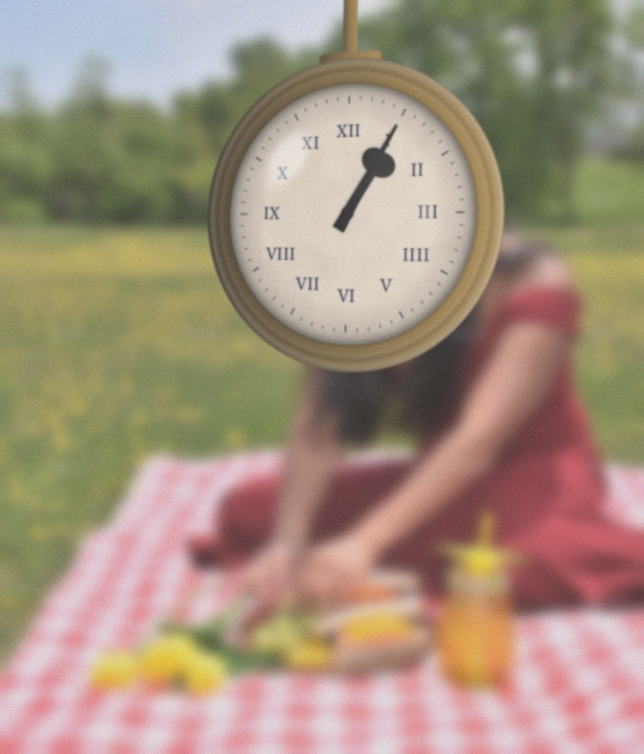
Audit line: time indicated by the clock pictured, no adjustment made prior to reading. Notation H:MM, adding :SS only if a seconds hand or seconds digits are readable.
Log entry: 1:05
